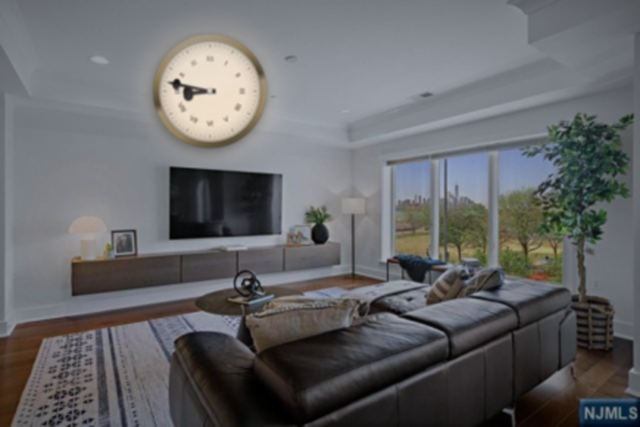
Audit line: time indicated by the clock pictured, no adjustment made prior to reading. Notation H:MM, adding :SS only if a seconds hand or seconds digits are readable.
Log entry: 8:47
